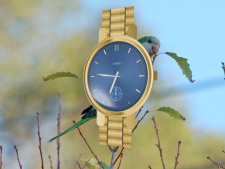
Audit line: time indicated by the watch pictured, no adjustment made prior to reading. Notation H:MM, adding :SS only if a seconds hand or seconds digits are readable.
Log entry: 6:46
